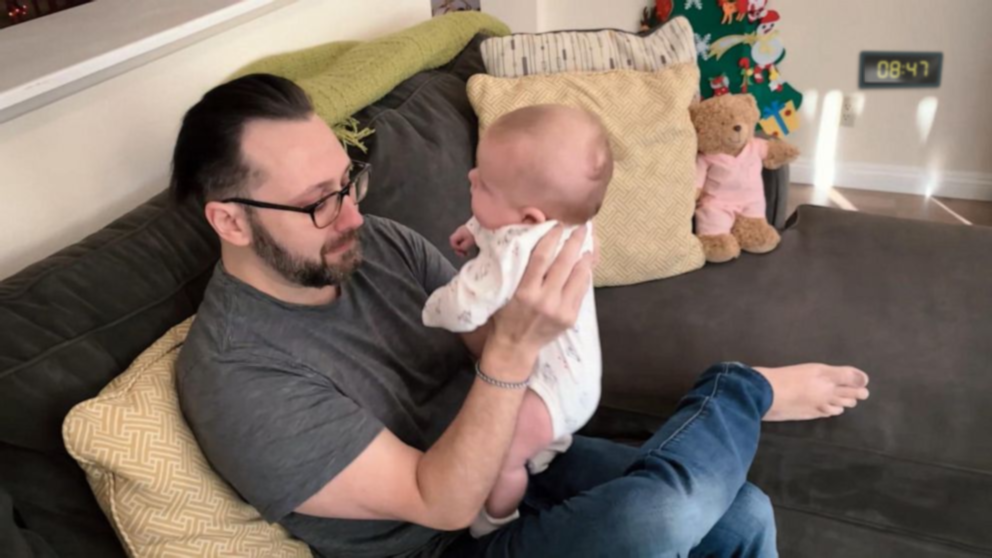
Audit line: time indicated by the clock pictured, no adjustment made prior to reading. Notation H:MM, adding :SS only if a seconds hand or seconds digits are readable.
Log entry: 8:47
